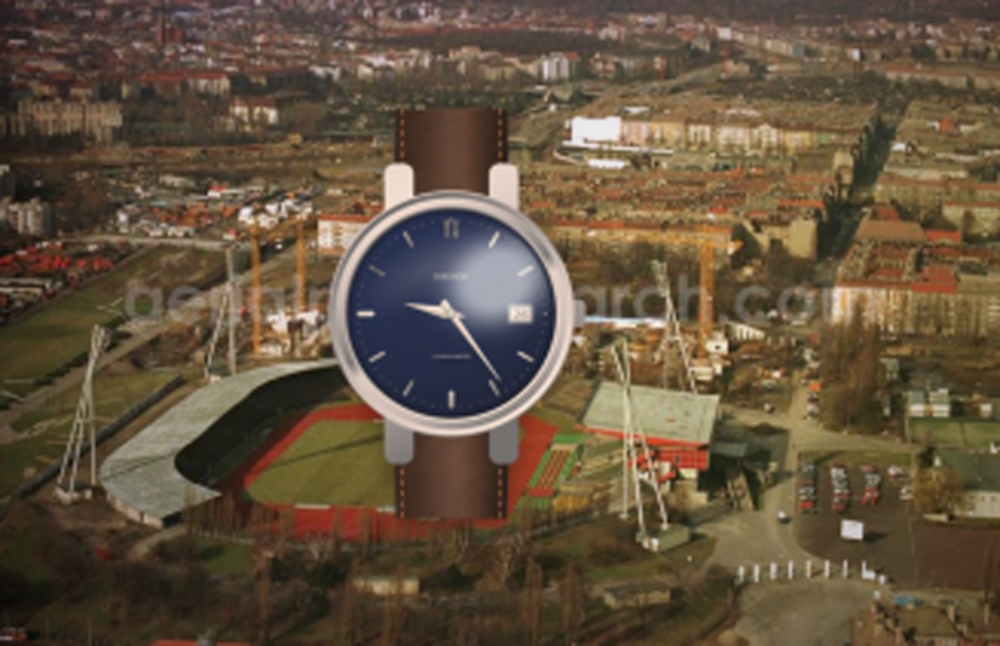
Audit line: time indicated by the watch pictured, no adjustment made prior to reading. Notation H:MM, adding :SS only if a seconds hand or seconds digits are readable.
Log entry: 9:24
